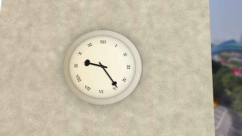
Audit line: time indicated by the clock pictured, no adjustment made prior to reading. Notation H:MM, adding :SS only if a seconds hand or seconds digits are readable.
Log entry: 9:24
